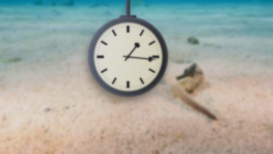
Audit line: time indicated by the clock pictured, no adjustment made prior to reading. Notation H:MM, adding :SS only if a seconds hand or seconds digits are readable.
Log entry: 1:16
